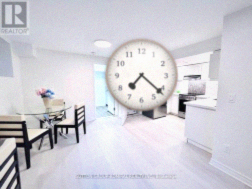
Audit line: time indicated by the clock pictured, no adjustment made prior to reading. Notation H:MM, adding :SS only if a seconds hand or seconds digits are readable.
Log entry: 7:22
